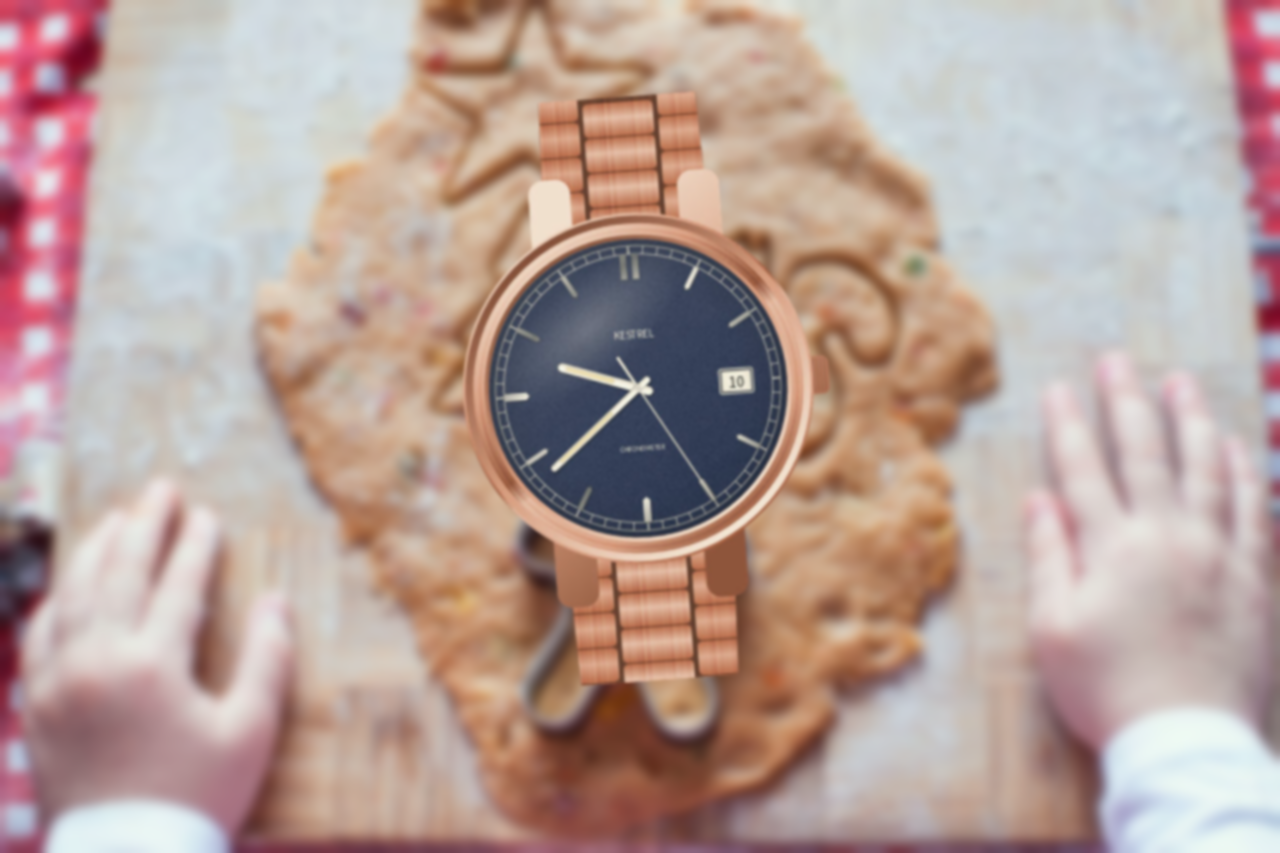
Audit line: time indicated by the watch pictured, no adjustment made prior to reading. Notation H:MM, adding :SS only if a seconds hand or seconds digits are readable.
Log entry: 9:38:25
